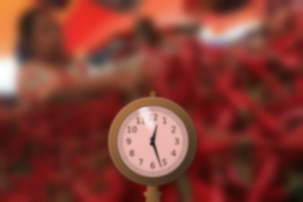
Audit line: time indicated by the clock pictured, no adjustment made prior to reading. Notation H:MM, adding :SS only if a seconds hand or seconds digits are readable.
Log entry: 12:27
